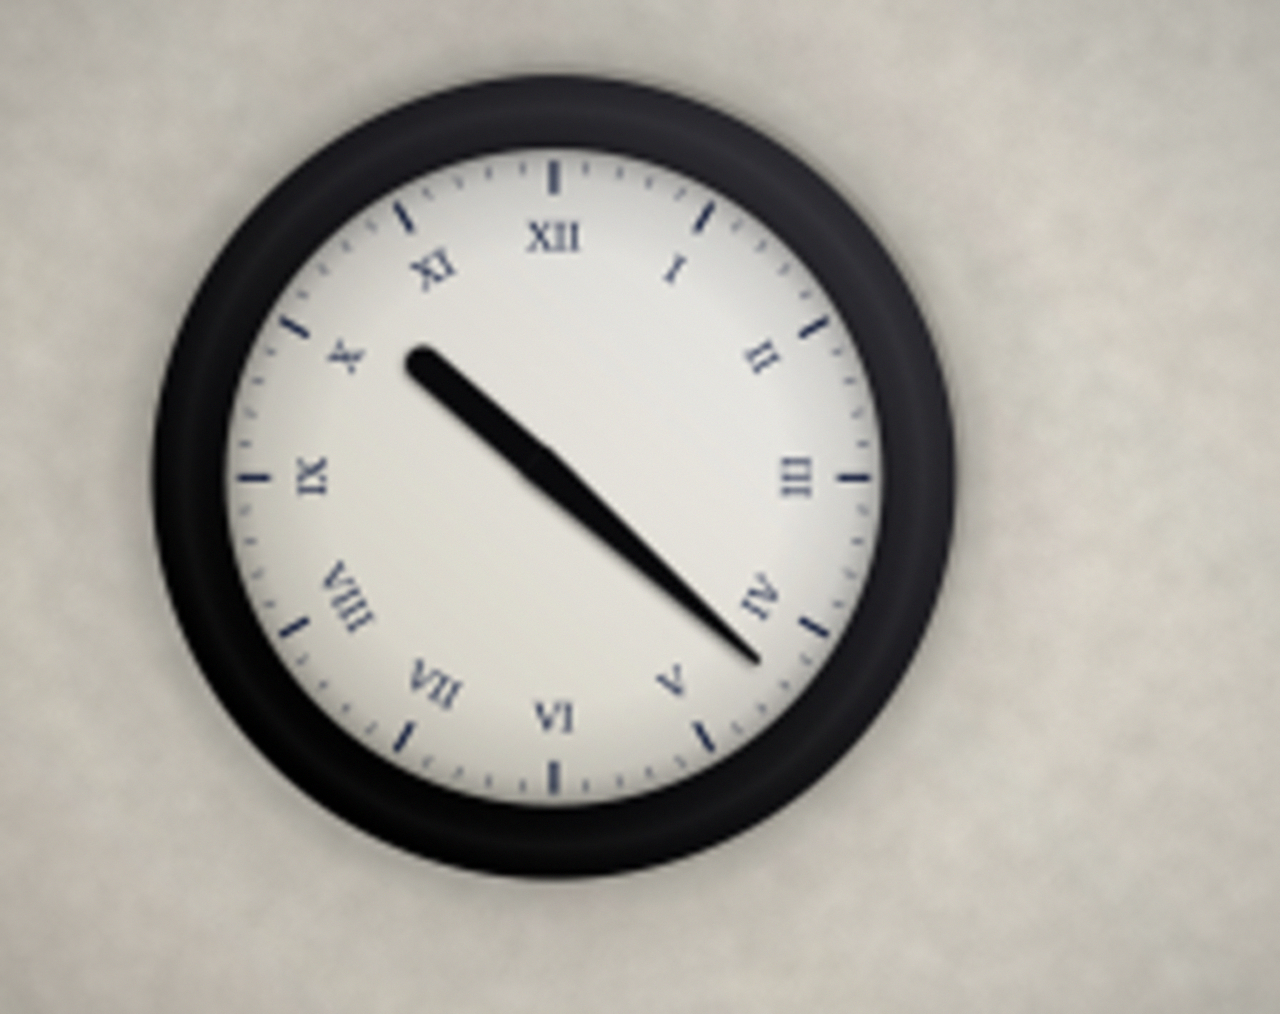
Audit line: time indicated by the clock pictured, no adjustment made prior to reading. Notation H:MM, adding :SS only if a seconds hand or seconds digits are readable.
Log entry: 10:22
